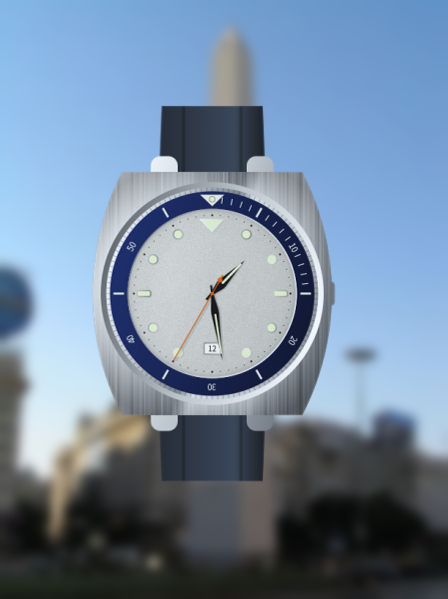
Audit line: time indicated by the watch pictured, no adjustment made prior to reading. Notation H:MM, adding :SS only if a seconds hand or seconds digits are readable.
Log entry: 1:28:35
